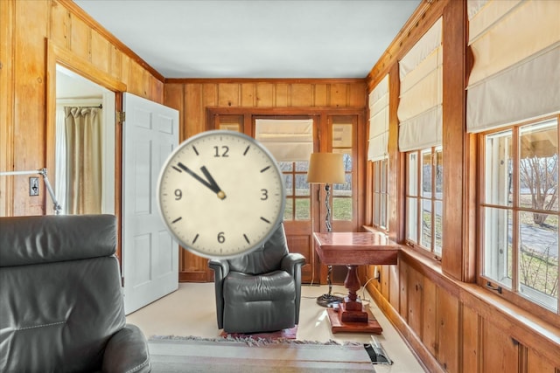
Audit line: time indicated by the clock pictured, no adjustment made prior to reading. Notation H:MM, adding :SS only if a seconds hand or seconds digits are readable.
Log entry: 10:51
